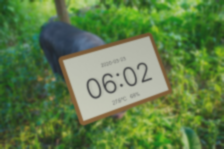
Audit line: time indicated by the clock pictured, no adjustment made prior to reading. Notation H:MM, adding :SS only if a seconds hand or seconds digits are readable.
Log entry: 6:02
